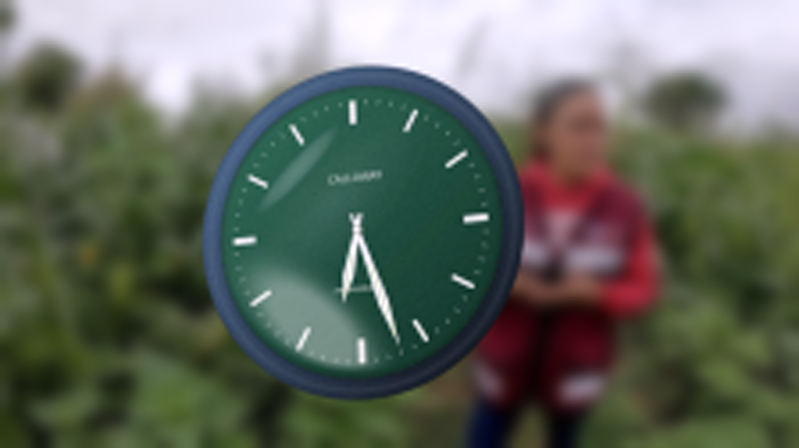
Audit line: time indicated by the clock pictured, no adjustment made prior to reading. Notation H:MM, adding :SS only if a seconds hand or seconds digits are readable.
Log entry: 6:27
